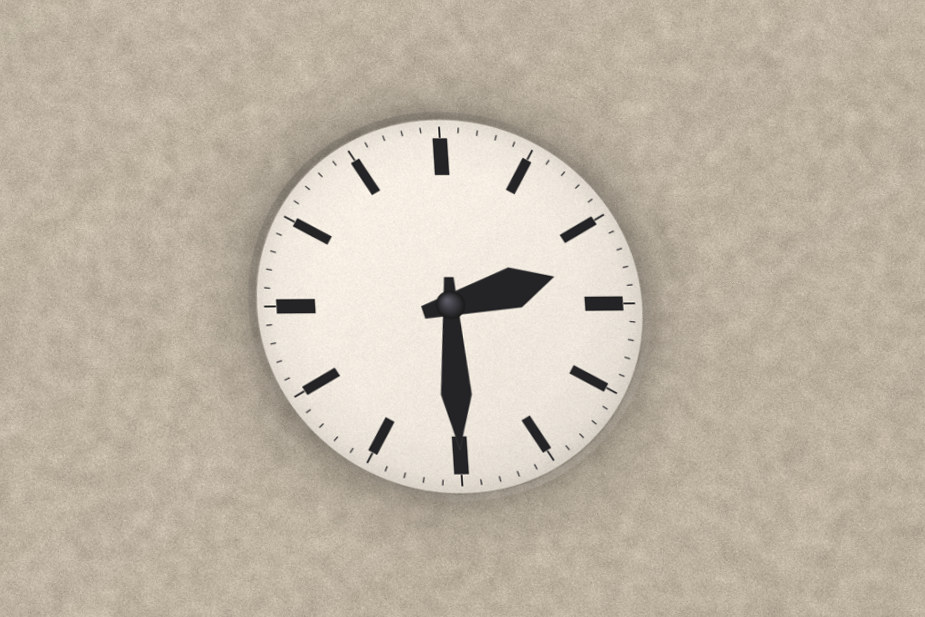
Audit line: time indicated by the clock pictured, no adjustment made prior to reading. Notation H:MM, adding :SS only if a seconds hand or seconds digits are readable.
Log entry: 2:30
